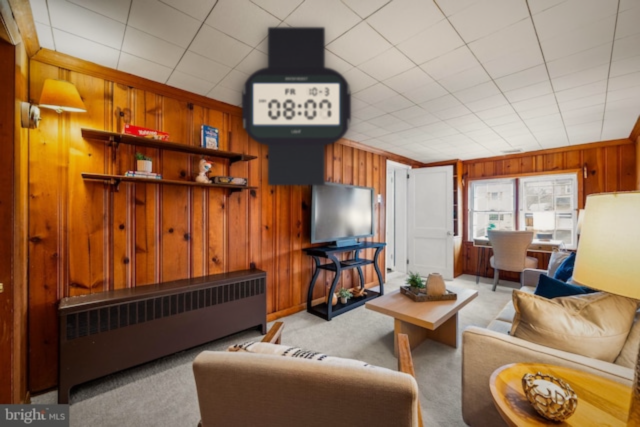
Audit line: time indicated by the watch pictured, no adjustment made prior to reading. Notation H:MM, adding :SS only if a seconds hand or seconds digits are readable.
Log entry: 8:07
